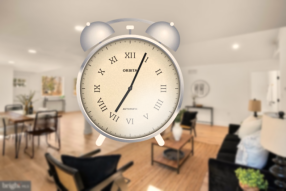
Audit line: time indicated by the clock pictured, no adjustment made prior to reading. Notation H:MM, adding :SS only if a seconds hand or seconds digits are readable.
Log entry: 7:04
